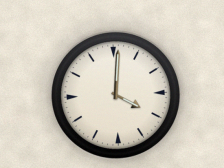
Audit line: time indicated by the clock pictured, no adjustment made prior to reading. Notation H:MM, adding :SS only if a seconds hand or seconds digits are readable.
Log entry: 4:01
